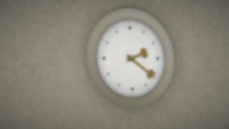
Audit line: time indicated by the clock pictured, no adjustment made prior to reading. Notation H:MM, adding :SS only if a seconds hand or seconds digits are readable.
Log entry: 2:21
